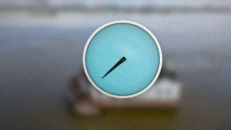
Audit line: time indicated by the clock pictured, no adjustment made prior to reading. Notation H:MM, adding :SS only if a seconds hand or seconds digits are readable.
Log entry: 7:38
